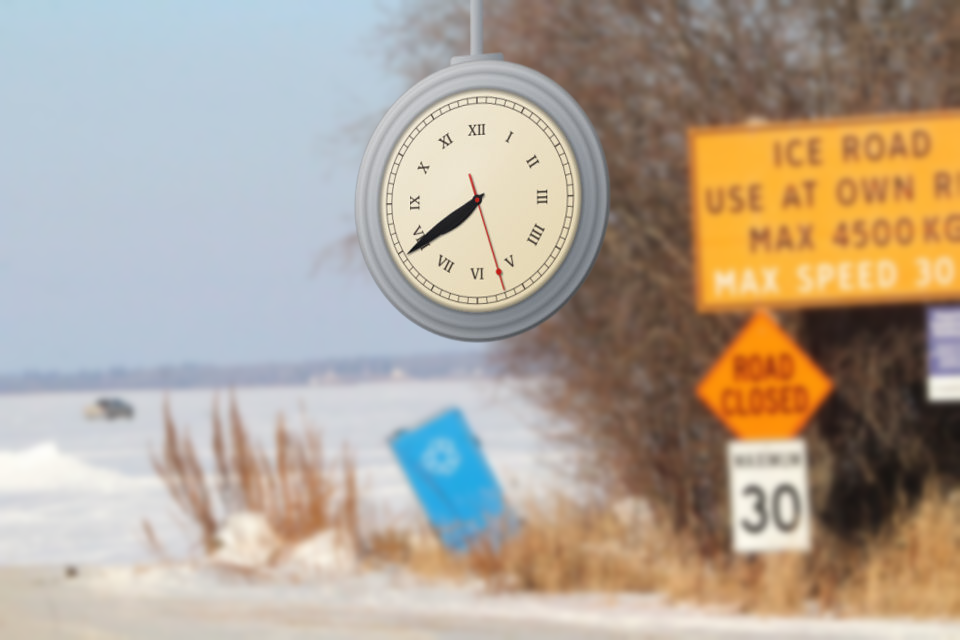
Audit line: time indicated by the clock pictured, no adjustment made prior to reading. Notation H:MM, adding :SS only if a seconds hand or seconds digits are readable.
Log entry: 7:39:27
